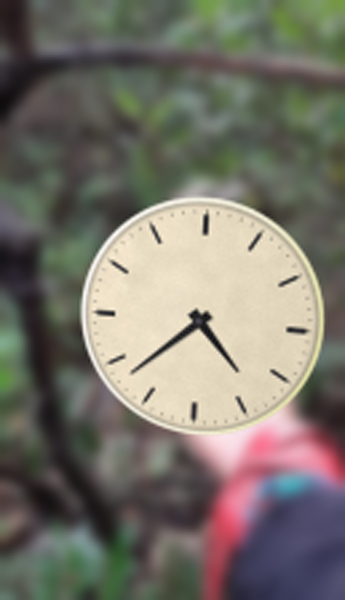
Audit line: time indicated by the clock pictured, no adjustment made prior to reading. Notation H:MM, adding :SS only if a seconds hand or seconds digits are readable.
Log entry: 4:38
